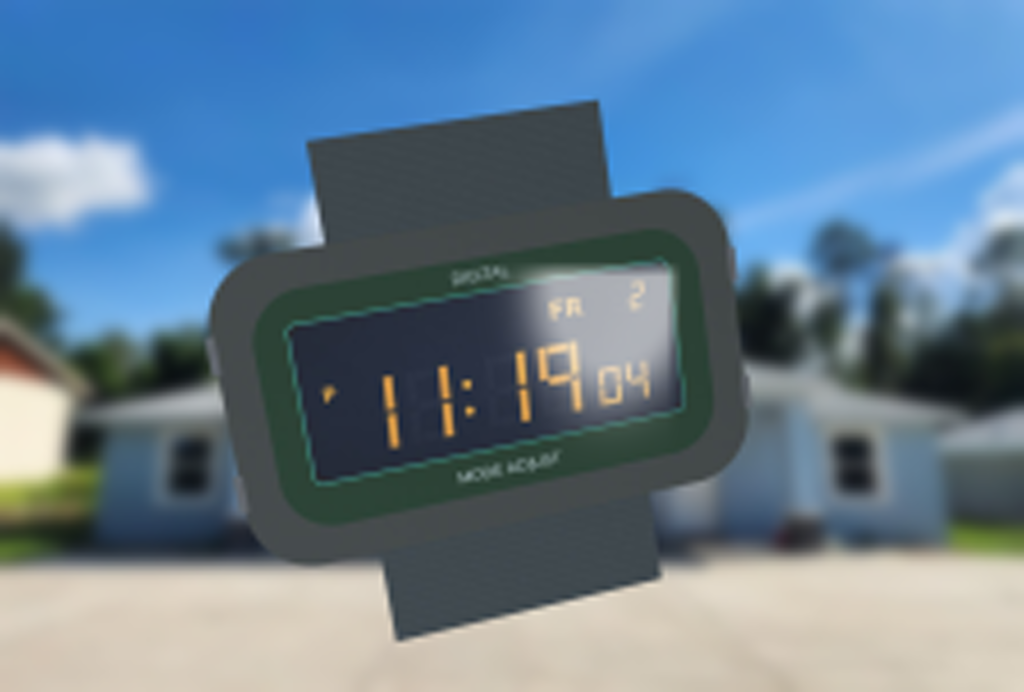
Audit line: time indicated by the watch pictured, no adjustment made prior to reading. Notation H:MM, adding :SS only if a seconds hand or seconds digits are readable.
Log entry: 11:19:04
